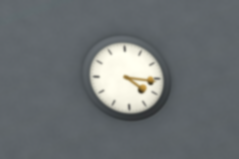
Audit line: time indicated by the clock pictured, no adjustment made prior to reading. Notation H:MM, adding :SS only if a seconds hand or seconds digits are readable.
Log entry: 4:16
